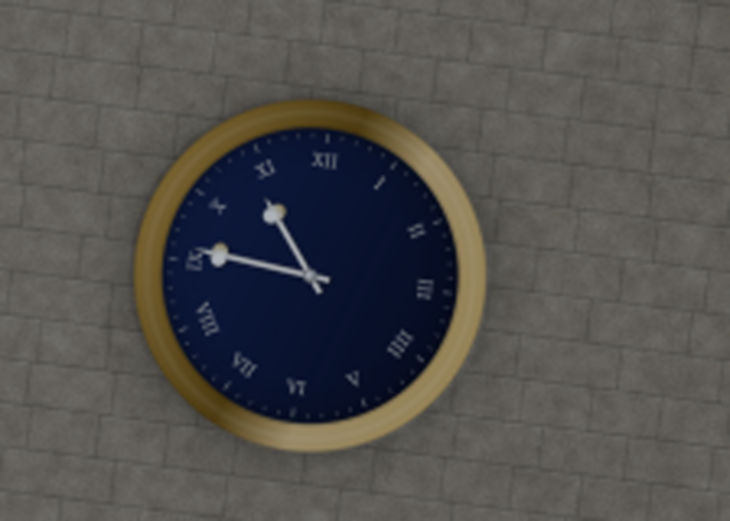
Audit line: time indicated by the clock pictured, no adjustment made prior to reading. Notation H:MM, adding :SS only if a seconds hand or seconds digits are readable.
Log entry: 10:46
